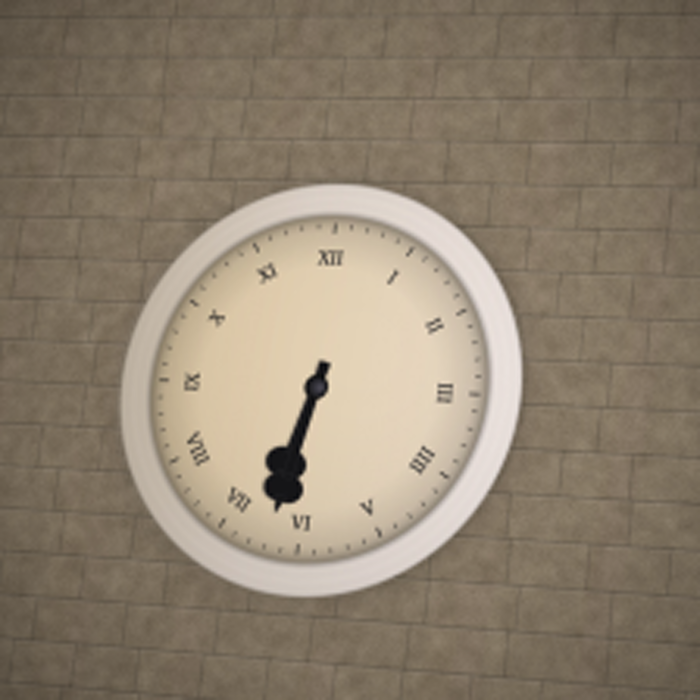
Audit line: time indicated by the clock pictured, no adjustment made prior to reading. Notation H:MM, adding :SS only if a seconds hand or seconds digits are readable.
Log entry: 6:32
